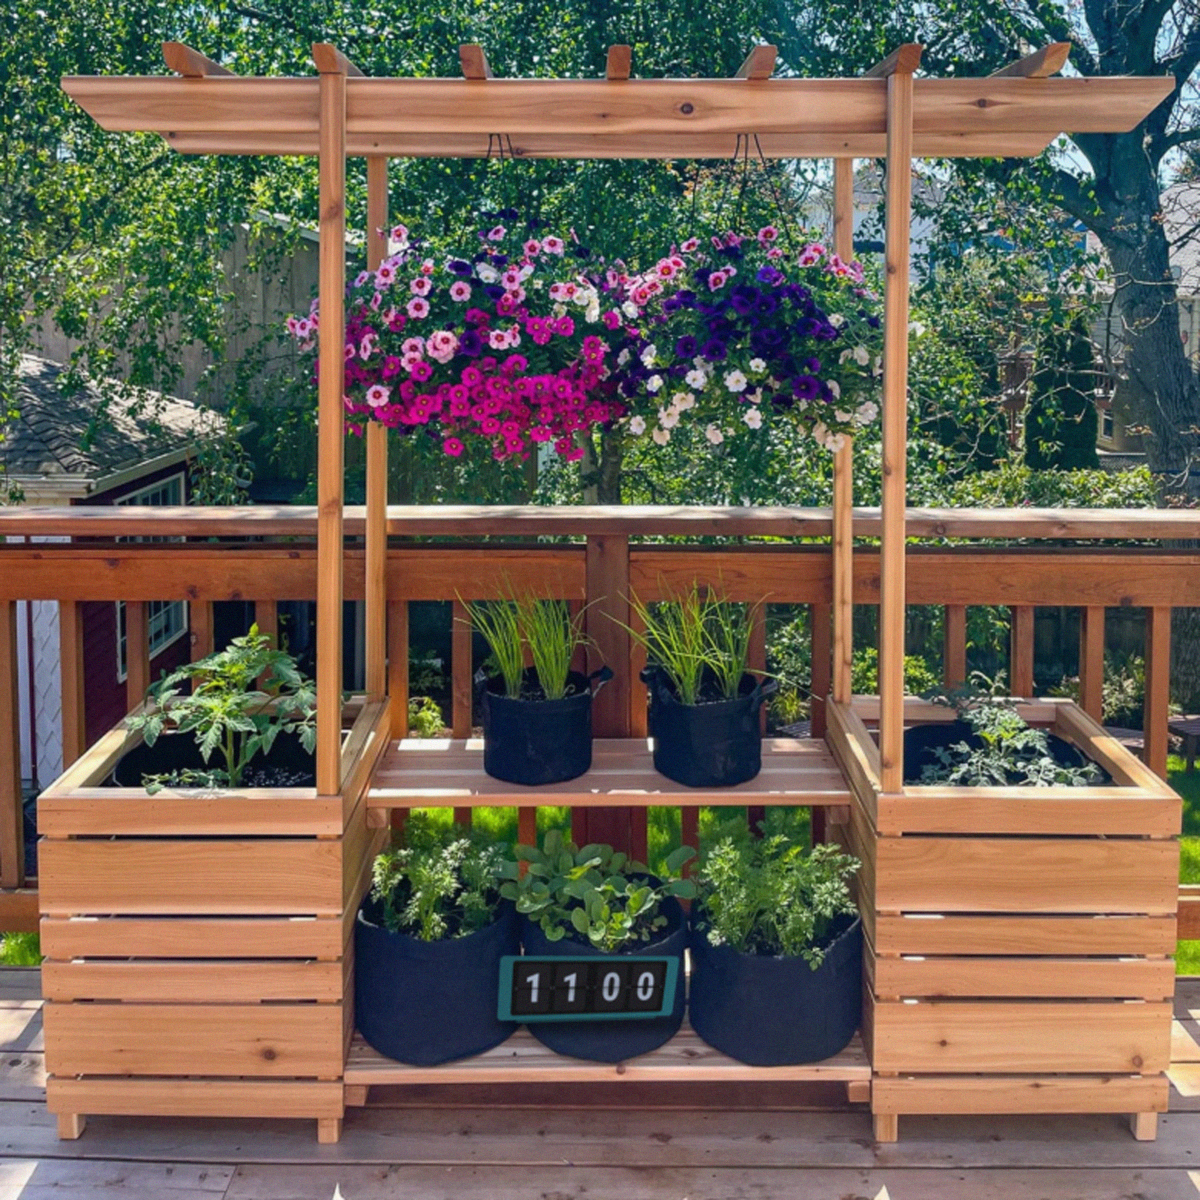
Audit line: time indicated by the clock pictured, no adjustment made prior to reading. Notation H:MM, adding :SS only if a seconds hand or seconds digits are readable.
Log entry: 11:00
